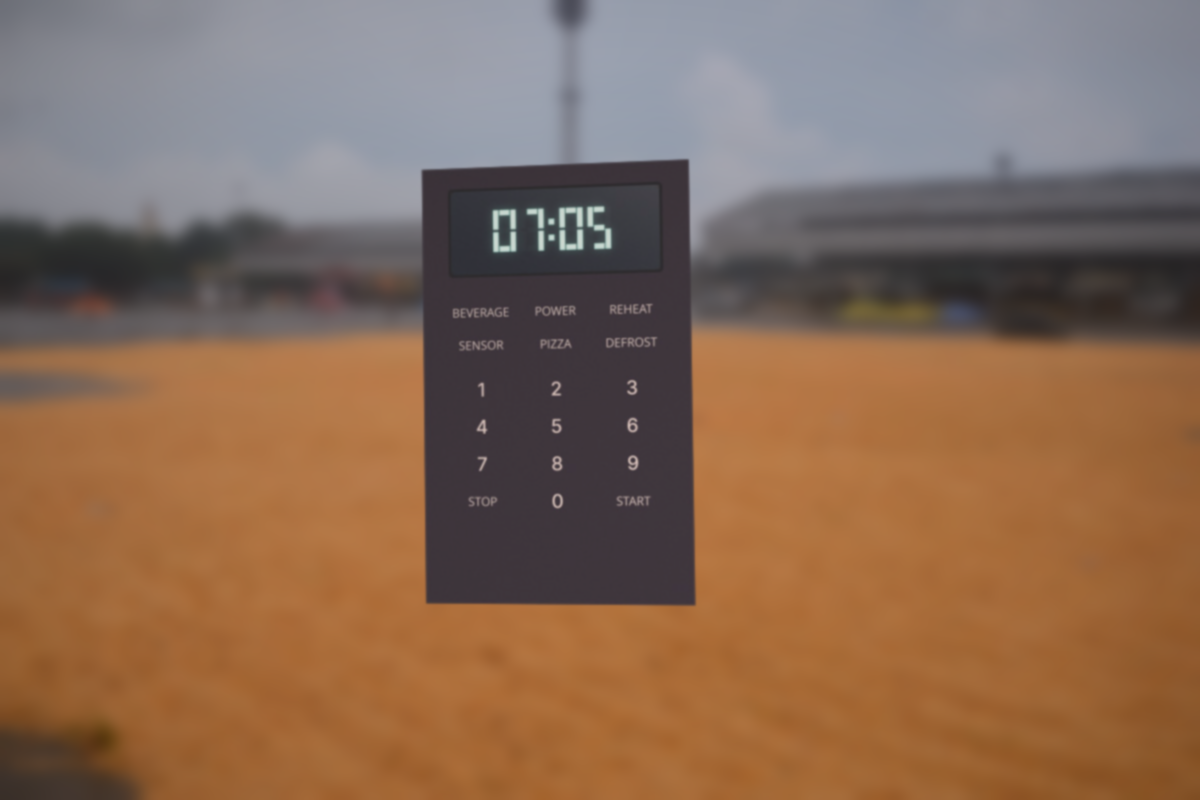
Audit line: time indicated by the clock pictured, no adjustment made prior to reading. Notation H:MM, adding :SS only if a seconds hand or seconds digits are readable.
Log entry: 7:05
